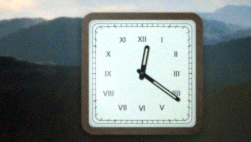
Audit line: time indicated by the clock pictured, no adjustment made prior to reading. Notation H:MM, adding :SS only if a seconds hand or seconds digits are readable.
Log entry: 12:21
